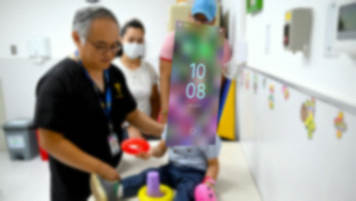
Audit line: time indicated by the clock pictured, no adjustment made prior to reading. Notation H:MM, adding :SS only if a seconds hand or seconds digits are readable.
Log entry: 10:08
